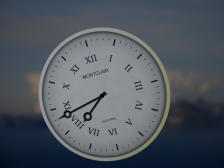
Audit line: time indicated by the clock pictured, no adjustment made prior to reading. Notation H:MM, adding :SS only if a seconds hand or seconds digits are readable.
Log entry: 7:43
